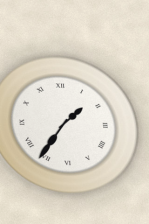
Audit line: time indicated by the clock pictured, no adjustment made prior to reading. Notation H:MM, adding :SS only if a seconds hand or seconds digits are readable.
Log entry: 1:36
